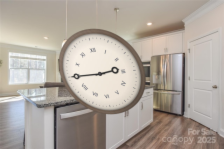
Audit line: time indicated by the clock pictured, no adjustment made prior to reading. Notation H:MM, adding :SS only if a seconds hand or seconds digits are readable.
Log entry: 2:45
